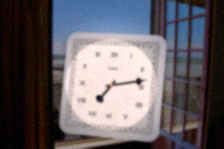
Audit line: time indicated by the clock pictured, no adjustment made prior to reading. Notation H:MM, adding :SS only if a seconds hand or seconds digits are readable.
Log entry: 7:13
